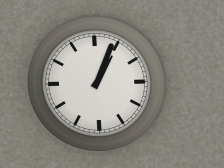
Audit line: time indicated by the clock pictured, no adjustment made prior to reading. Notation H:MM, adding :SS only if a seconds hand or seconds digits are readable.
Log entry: 1:04
